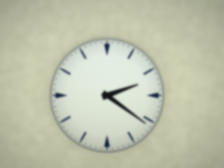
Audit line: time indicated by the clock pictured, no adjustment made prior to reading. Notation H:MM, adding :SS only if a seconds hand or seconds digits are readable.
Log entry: 2:21
